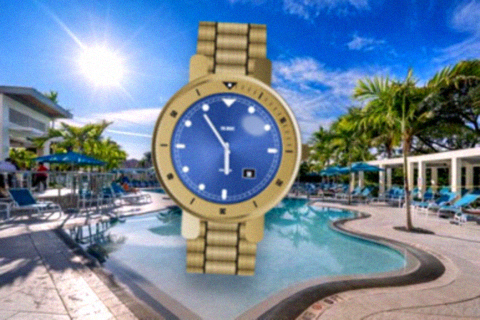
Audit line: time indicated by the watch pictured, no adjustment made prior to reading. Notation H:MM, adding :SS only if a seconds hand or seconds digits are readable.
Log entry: 5:54
